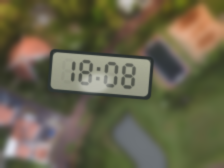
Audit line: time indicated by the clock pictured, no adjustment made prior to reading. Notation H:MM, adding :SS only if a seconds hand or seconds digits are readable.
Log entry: 18:08
